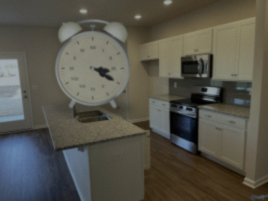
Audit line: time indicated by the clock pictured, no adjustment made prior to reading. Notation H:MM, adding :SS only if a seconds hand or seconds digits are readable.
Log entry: 3:20
